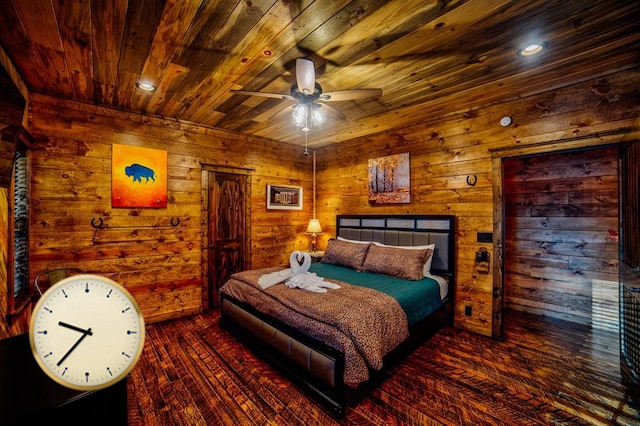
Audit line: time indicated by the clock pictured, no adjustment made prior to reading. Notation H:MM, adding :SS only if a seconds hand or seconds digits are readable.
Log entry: 9:37
